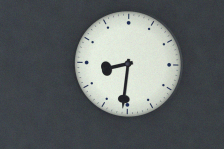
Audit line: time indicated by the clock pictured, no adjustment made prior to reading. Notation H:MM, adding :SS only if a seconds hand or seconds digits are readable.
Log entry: 8:31
